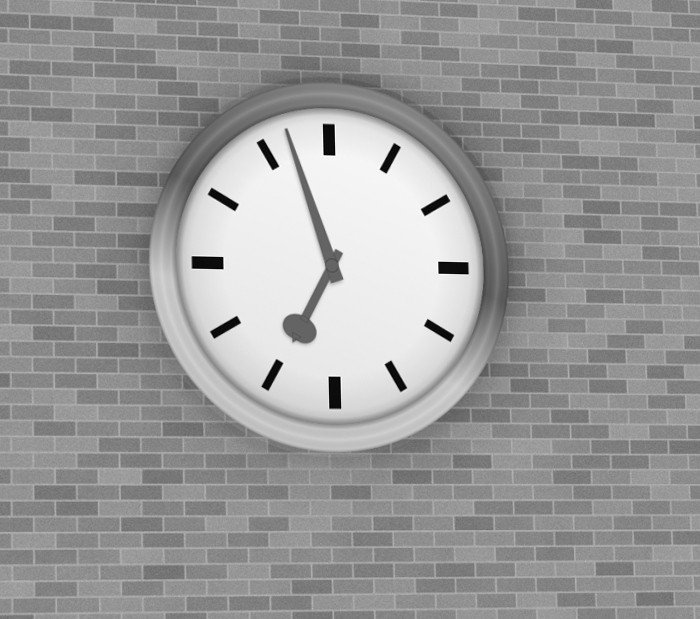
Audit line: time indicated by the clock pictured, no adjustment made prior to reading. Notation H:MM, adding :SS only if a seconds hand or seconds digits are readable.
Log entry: 6:57
